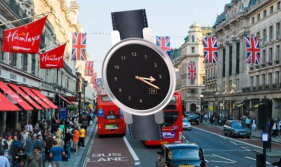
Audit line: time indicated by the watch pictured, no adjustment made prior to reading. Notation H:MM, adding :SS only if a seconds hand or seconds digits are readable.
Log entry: 3:20
